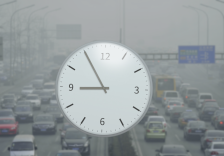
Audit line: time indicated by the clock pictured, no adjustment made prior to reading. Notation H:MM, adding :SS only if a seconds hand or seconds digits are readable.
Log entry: 8:55
